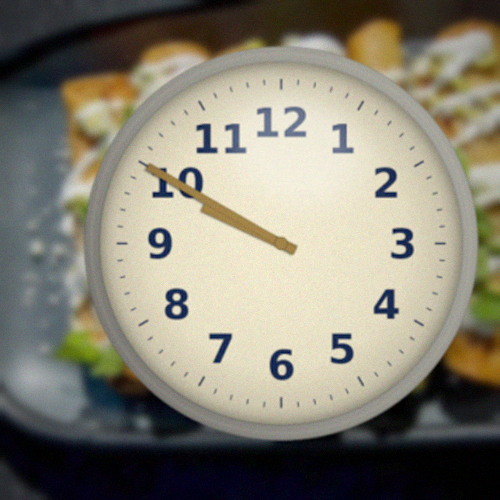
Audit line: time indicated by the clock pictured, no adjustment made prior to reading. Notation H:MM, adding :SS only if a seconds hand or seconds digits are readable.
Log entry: 9:50
